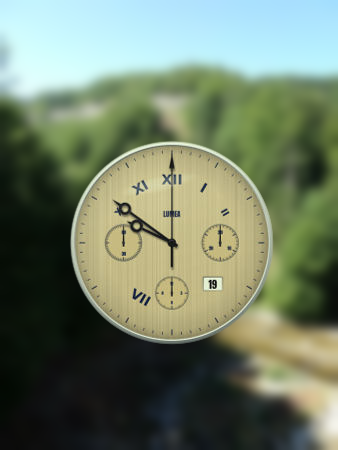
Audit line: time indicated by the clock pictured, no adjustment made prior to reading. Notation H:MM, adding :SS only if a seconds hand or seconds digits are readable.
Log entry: 9:51
